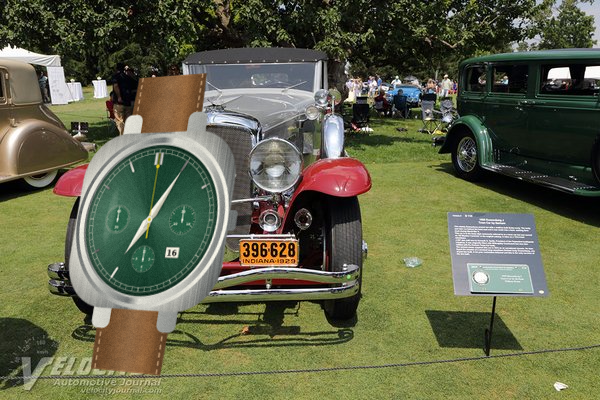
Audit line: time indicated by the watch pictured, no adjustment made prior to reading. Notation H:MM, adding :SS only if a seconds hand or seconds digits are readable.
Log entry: 7:05
